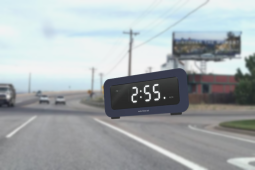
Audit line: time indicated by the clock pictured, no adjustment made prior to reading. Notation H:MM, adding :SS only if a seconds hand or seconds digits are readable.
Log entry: 2:55
